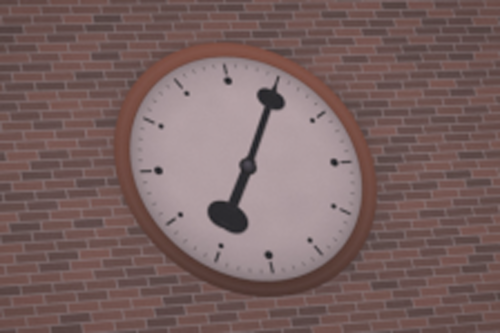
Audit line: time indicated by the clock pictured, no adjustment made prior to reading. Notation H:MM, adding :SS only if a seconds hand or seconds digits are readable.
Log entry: 7:05
